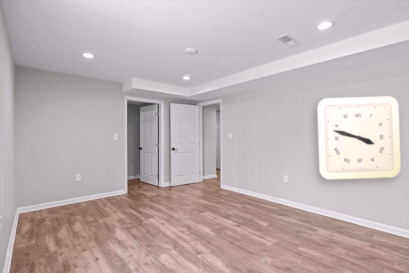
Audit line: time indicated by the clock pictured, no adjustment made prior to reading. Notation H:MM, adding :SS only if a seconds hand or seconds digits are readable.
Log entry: 3:48
